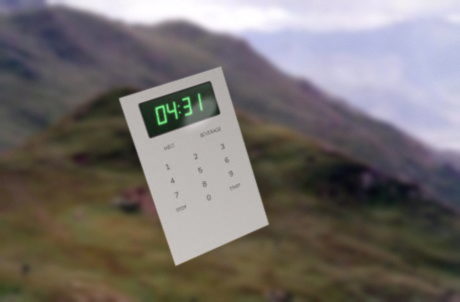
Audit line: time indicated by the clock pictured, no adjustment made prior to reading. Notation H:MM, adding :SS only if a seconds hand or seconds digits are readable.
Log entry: 4:31
